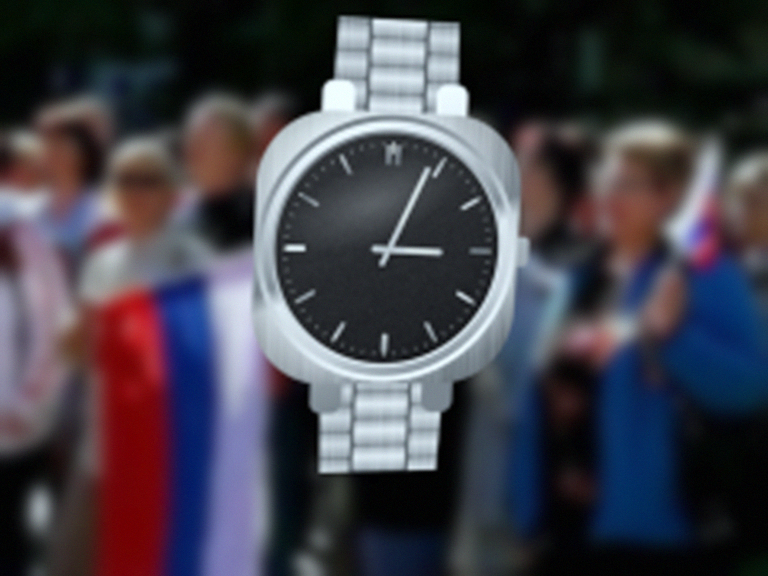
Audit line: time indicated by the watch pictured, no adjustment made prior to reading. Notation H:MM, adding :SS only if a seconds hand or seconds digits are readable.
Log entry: 3:04
